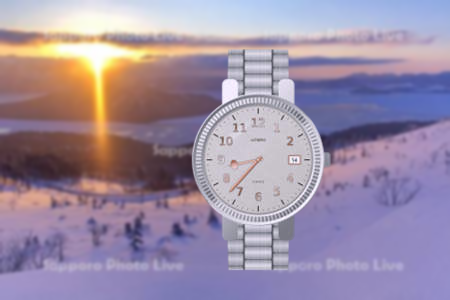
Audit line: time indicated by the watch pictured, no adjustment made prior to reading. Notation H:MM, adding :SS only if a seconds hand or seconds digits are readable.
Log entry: 8:37
